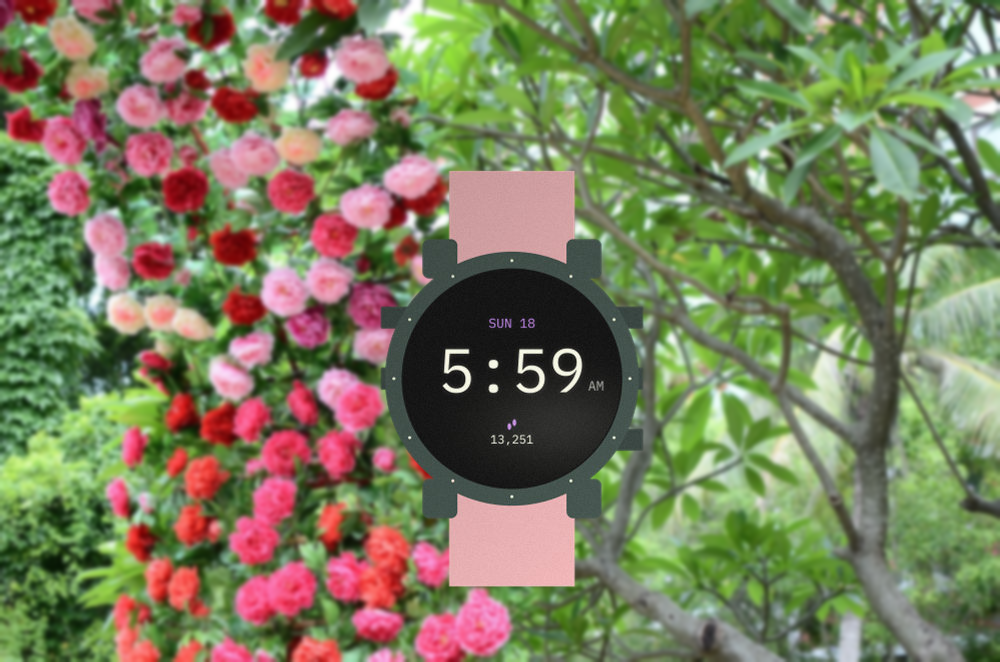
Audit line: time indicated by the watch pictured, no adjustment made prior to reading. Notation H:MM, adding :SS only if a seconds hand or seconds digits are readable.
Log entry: 5:59
